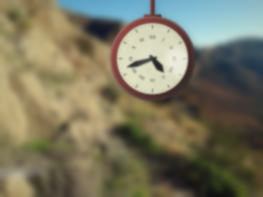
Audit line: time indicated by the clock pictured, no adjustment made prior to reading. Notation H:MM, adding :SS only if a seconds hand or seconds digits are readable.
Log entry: 4:42
